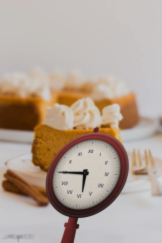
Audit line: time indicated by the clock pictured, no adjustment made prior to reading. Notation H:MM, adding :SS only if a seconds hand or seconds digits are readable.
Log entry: 5:45
